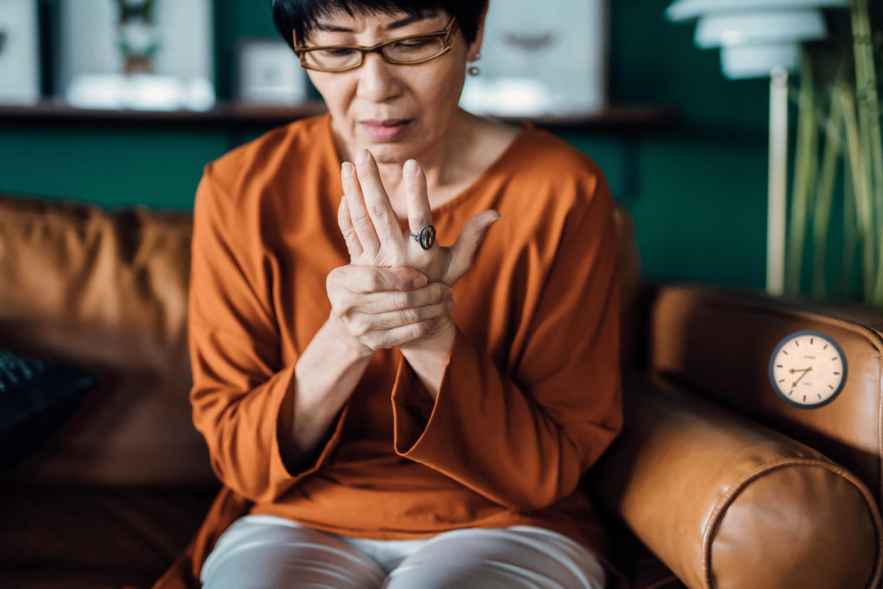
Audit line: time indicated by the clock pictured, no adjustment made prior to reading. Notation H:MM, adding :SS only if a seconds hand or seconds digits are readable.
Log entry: 8:36
